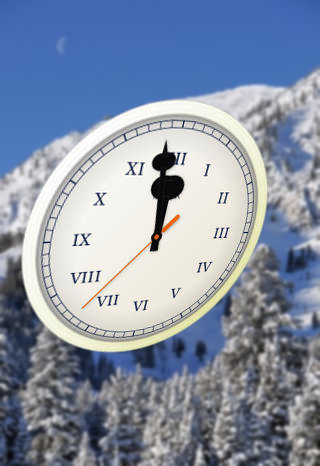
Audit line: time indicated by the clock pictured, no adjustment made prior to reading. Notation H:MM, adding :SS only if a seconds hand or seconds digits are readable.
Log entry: 11:58:37
